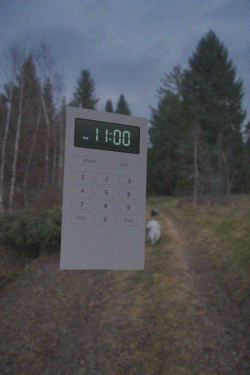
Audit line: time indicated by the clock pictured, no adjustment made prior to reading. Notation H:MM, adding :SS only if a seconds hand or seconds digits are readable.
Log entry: 11:00
